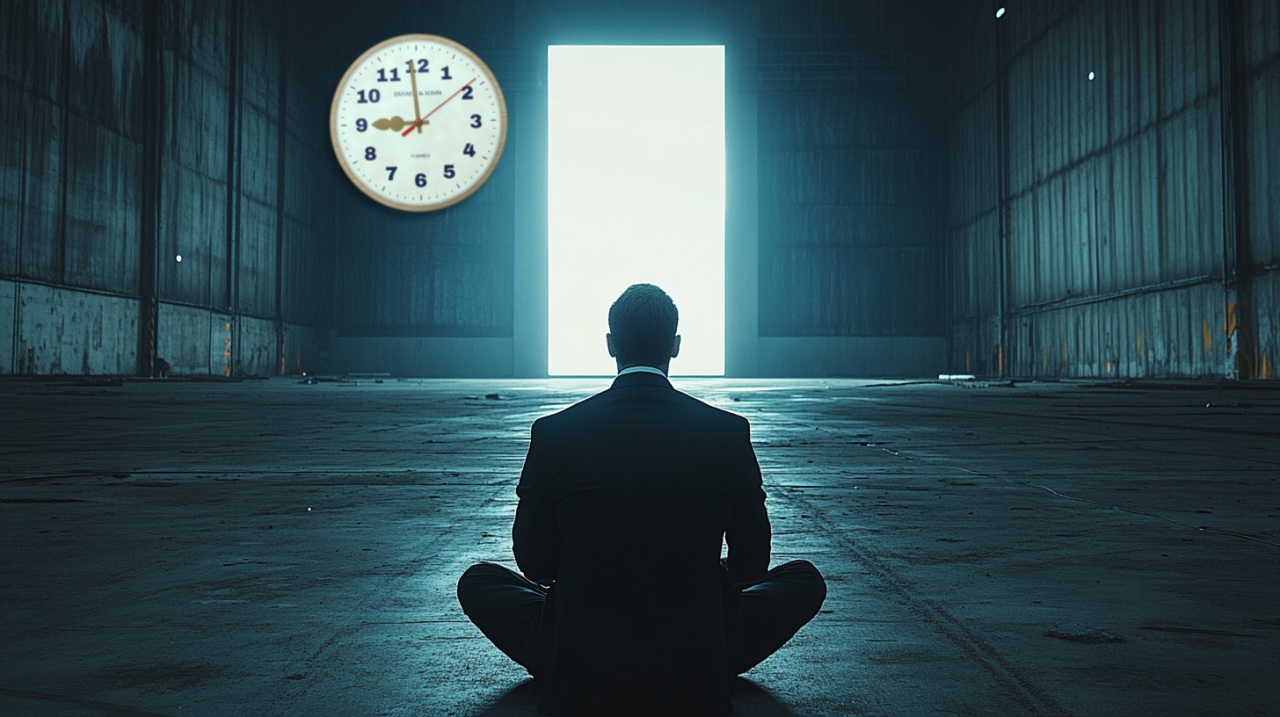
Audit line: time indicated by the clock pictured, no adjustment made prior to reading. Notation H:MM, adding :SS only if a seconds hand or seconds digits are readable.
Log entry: 8:59:09
